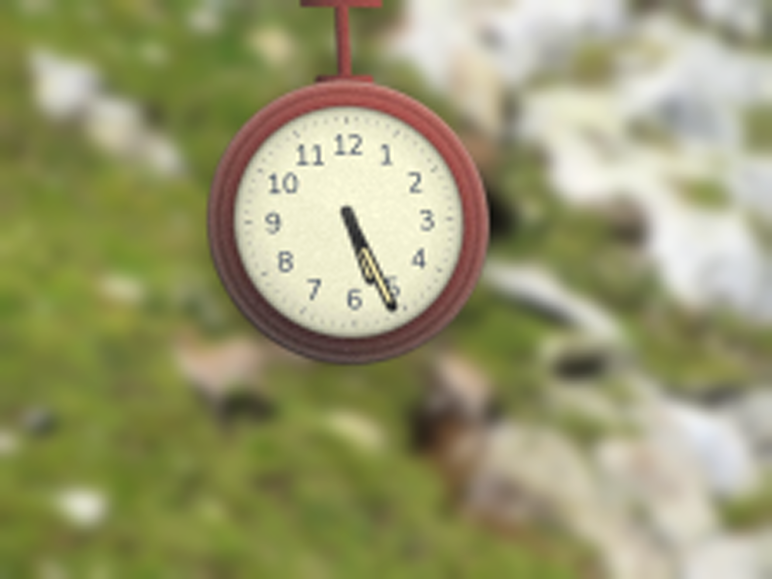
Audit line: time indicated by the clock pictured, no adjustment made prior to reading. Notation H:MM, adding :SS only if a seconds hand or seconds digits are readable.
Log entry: 5:26
